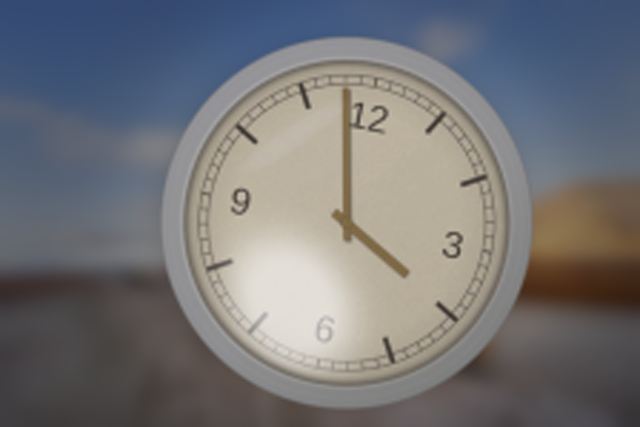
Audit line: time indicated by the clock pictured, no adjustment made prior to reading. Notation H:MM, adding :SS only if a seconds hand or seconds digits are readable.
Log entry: 3:58
